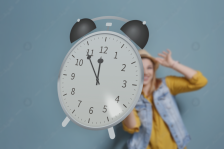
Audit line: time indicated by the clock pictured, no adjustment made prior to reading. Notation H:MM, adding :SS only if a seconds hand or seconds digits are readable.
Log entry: 11:54
